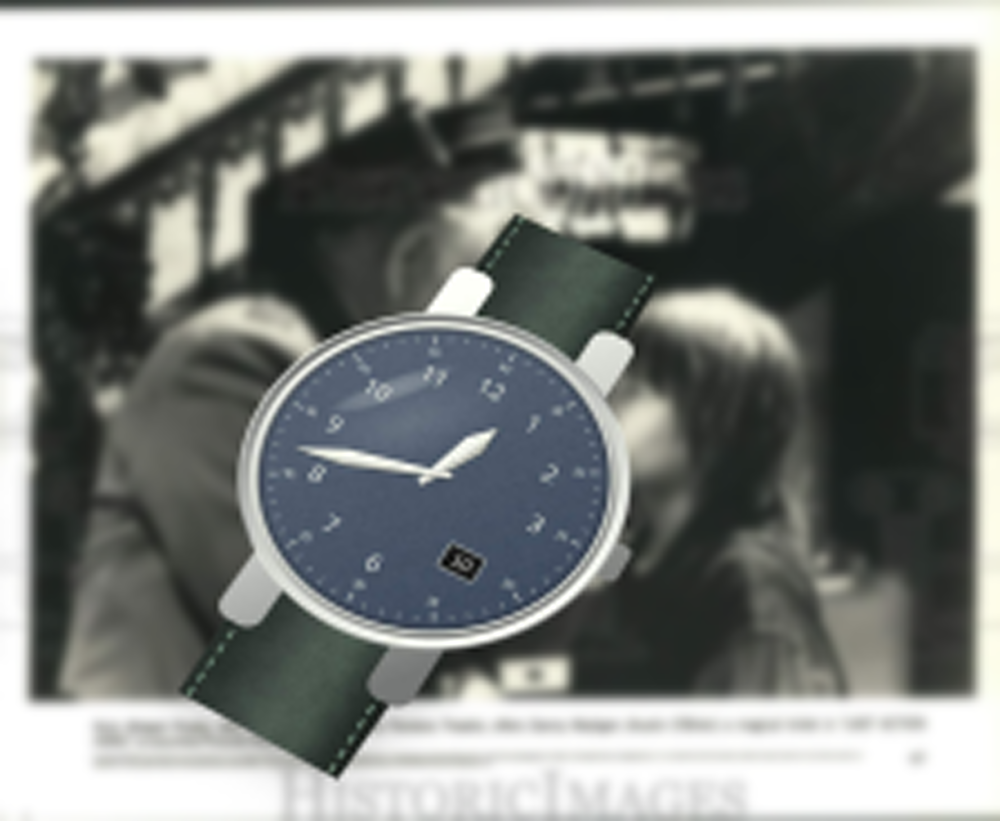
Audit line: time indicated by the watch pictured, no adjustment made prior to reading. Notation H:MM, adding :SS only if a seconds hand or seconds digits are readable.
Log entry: 12:42
